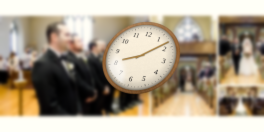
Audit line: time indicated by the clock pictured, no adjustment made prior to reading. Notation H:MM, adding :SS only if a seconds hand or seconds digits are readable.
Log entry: 8:08
